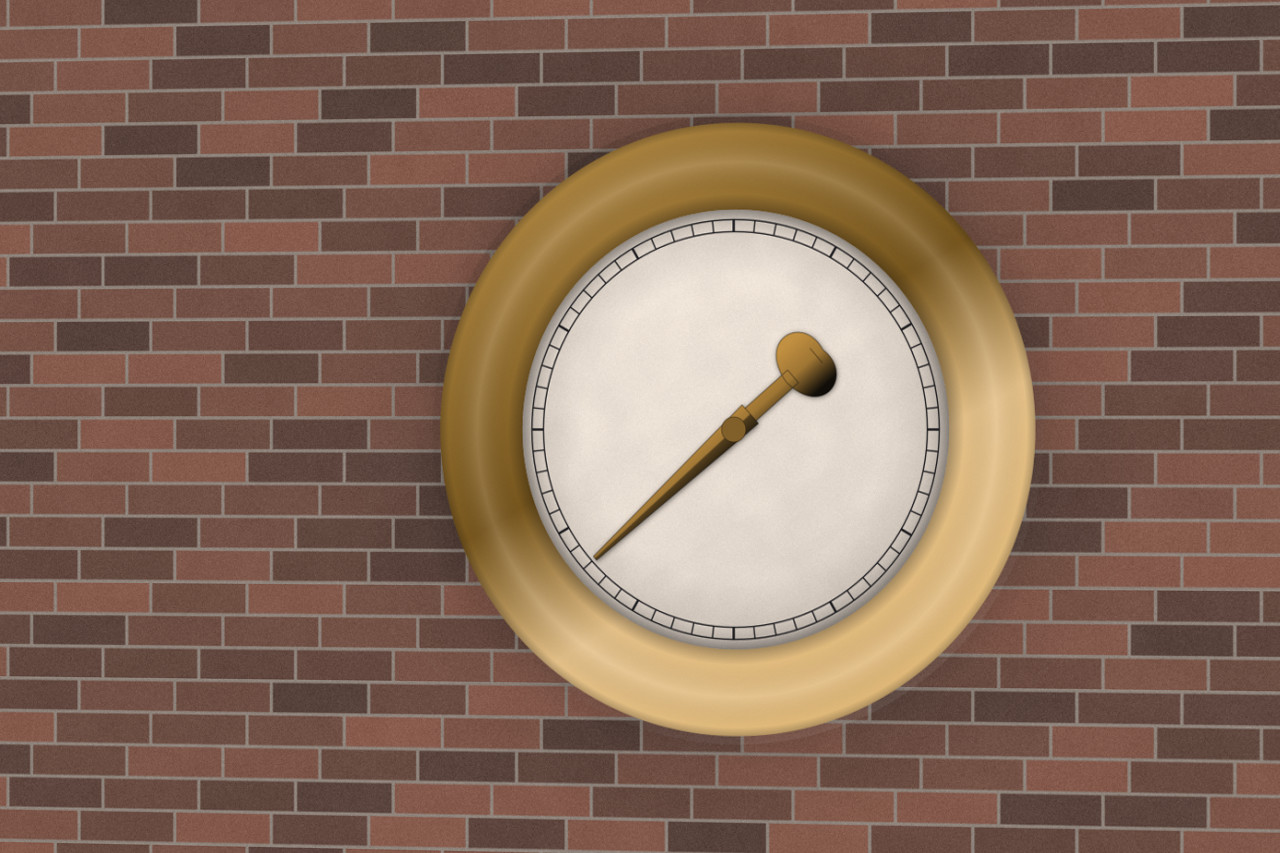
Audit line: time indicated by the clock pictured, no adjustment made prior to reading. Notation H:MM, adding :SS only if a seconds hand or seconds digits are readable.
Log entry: 1:38
